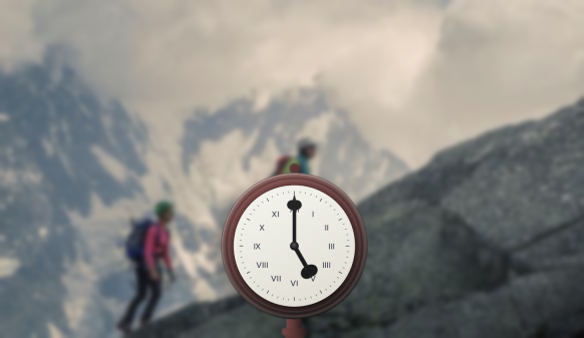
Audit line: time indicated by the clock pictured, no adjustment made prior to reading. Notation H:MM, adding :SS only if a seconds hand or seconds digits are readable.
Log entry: 5:00
